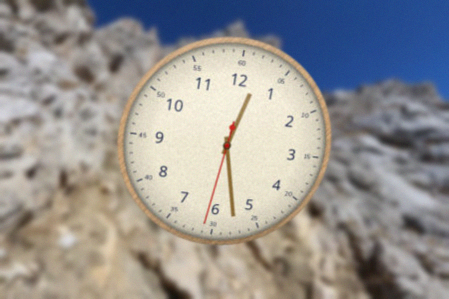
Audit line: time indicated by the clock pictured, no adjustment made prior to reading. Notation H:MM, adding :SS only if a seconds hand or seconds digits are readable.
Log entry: 12:27:31
